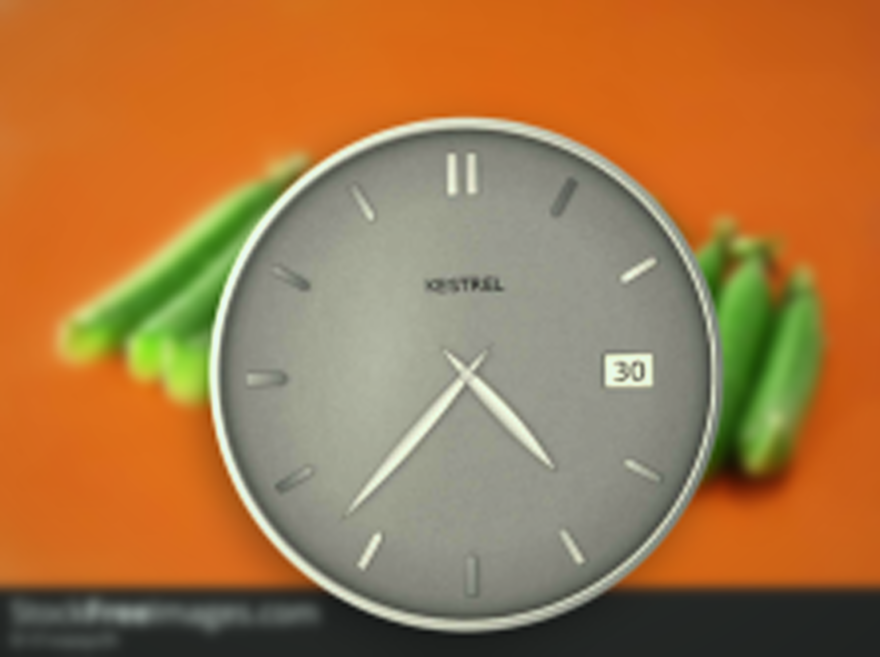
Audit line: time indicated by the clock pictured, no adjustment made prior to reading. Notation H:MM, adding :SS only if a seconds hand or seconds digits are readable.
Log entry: 4:37
